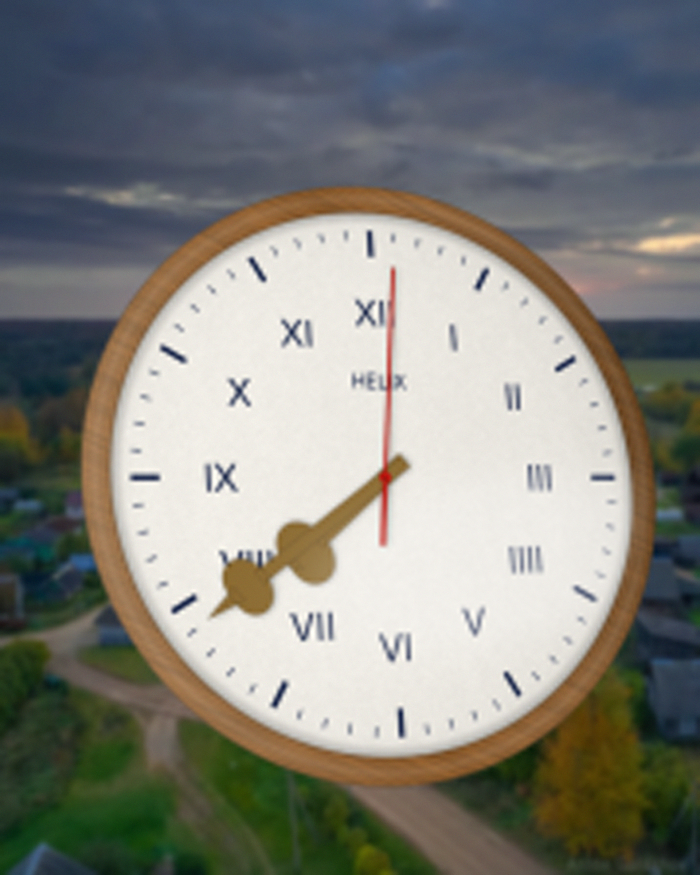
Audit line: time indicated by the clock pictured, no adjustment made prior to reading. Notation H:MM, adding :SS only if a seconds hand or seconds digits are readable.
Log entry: 7:39:01
